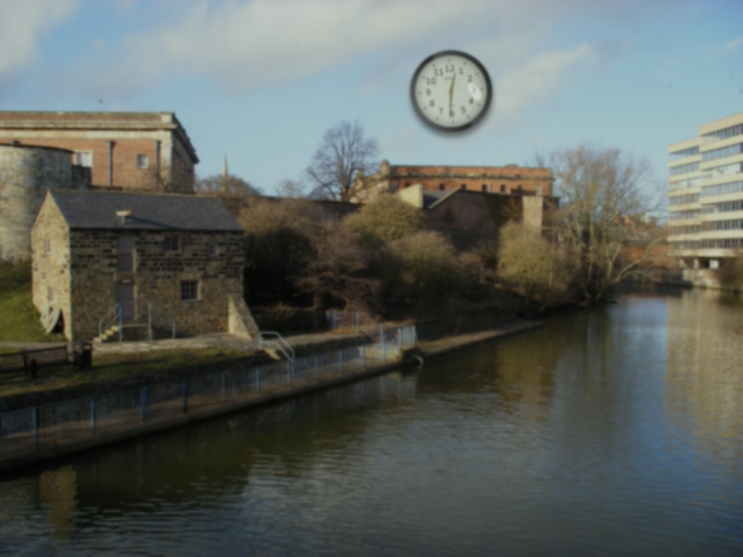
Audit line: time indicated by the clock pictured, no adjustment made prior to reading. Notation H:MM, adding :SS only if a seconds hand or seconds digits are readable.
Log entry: 12:31
